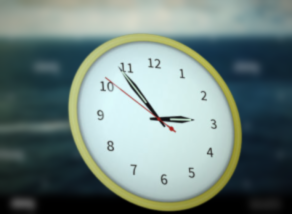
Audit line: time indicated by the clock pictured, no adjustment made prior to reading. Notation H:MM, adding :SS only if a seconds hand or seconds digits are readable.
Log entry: 2:53:51
